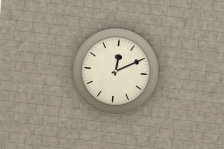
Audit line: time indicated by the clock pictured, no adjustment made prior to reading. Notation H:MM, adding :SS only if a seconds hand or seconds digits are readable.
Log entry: 12:10
